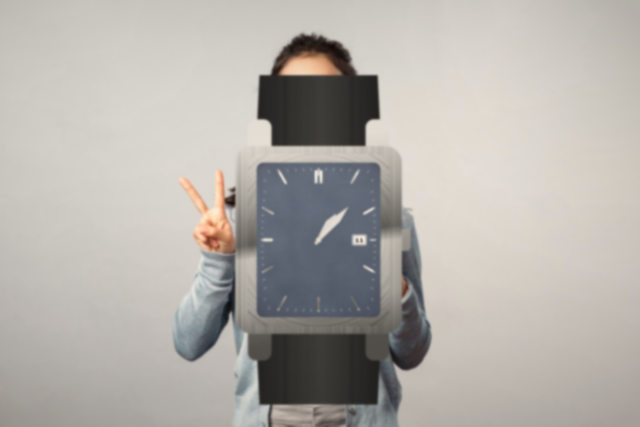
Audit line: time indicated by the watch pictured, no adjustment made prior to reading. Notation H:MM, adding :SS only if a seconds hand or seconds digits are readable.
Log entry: 1:07
